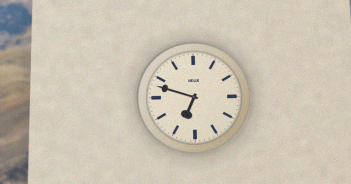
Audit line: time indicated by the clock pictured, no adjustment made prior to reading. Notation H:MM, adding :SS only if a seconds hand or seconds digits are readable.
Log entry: 6:48
